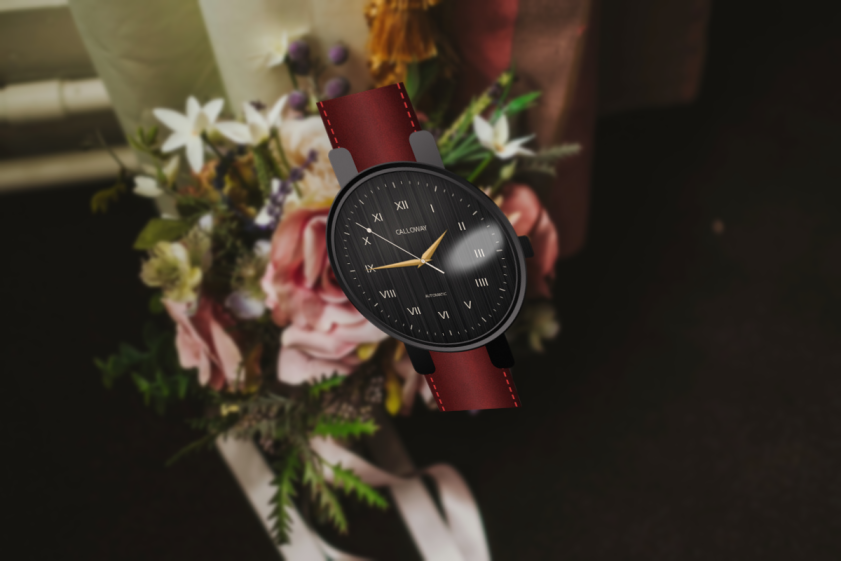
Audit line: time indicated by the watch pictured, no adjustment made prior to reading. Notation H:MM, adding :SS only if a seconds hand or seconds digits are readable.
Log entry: 1:44:52
